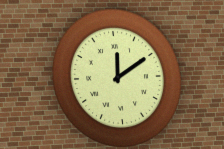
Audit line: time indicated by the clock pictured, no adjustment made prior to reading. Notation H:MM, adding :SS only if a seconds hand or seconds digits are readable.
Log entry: 12:10
